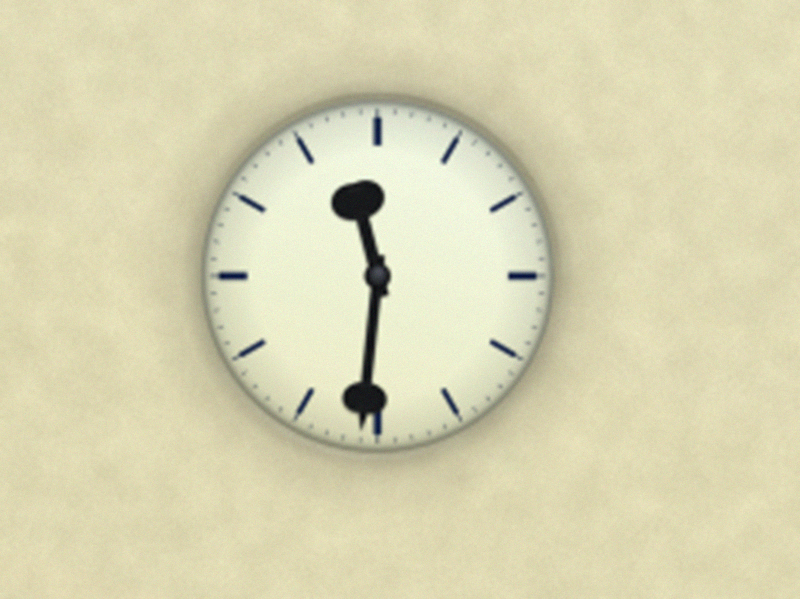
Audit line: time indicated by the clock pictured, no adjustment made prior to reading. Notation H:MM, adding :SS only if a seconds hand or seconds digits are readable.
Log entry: 11:31
